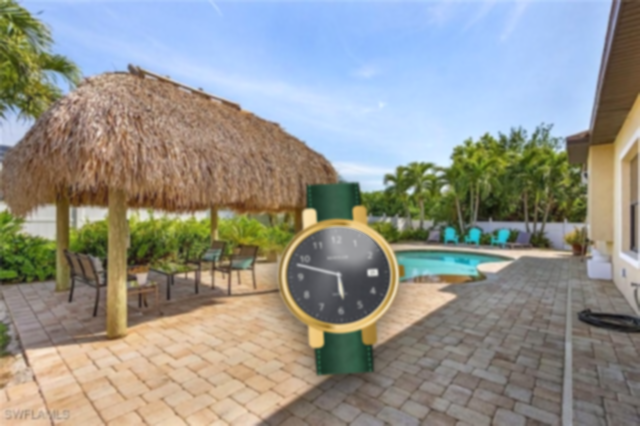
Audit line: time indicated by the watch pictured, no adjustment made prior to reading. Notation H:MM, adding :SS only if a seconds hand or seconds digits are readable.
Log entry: 5:48
